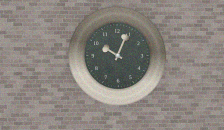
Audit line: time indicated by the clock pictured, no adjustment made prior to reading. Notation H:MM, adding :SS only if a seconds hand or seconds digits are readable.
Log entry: 10:04
